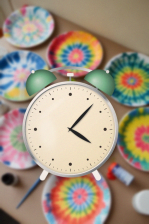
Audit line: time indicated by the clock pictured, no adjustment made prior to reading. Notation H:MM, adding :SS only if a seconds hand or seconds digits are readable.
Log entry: 4:07
